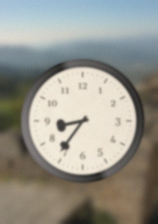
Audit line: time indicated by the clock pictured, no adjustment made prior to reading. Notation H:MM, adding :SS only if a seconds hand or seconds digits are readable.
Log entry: 8:36
